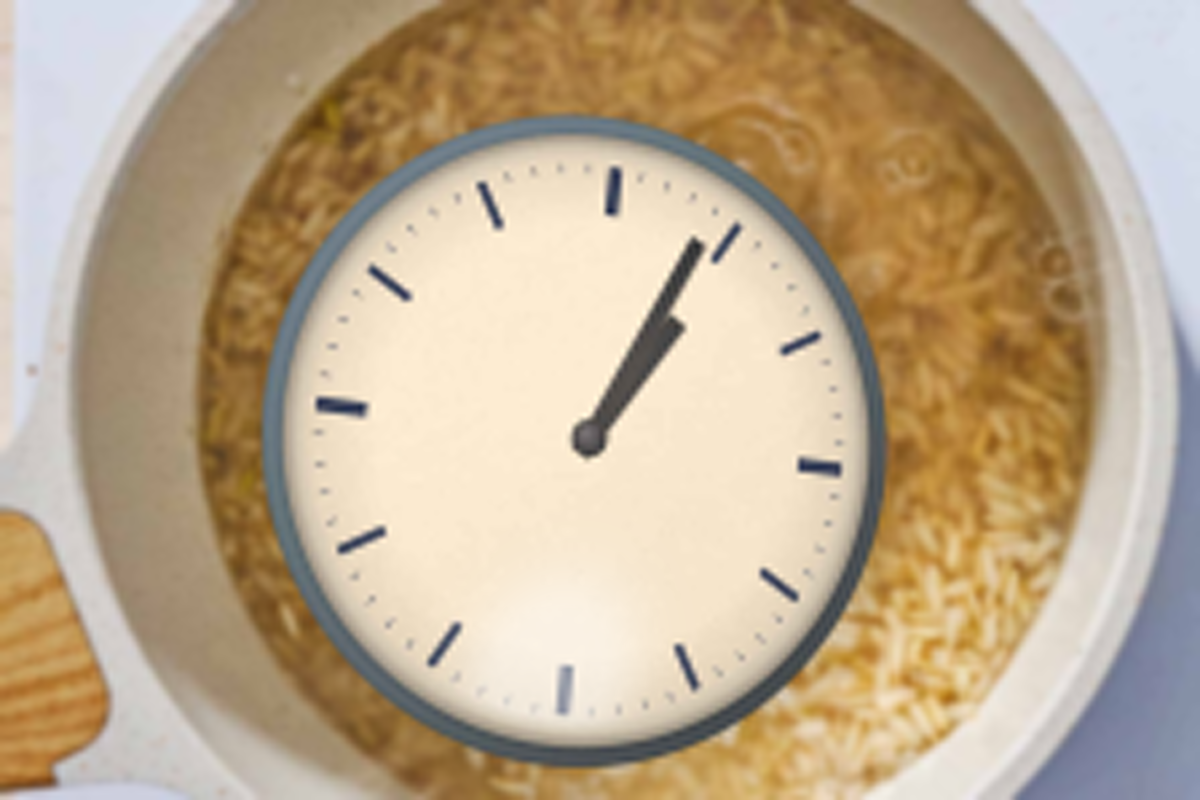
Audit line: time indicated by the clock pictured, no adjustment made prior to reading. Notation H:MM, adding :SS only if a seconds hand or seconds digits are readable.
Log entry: 1:04
